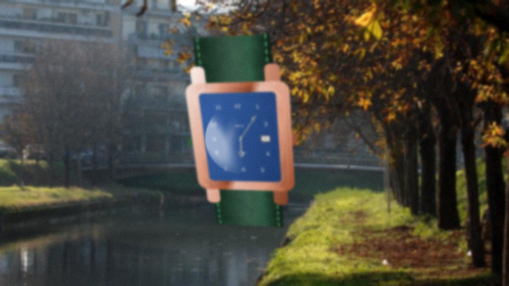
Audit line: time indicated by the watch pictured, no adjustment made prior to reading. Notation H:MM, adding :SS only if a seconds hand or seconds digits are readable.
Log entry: 6:06
